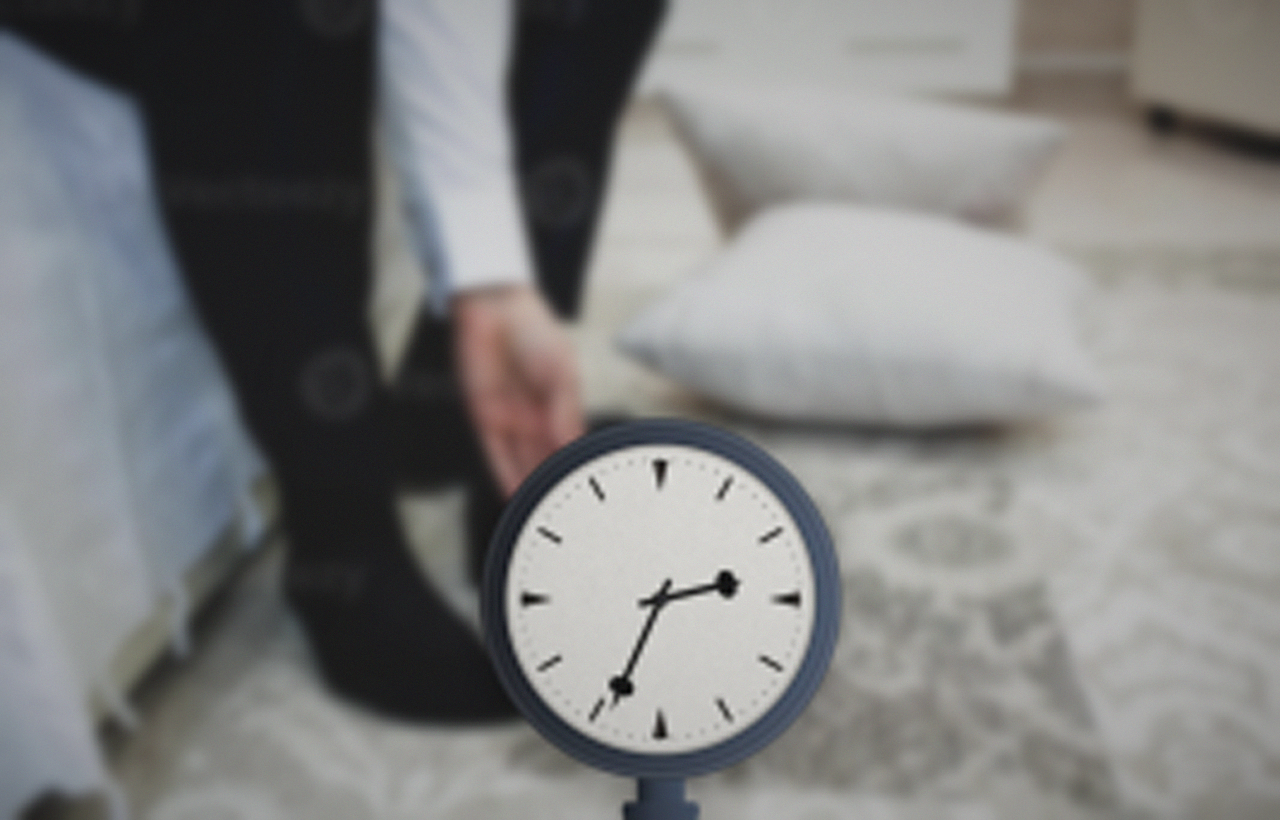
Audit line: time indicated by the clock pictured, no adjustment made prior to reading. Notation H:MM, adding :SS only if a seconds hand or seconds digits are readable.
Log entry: 2:34
